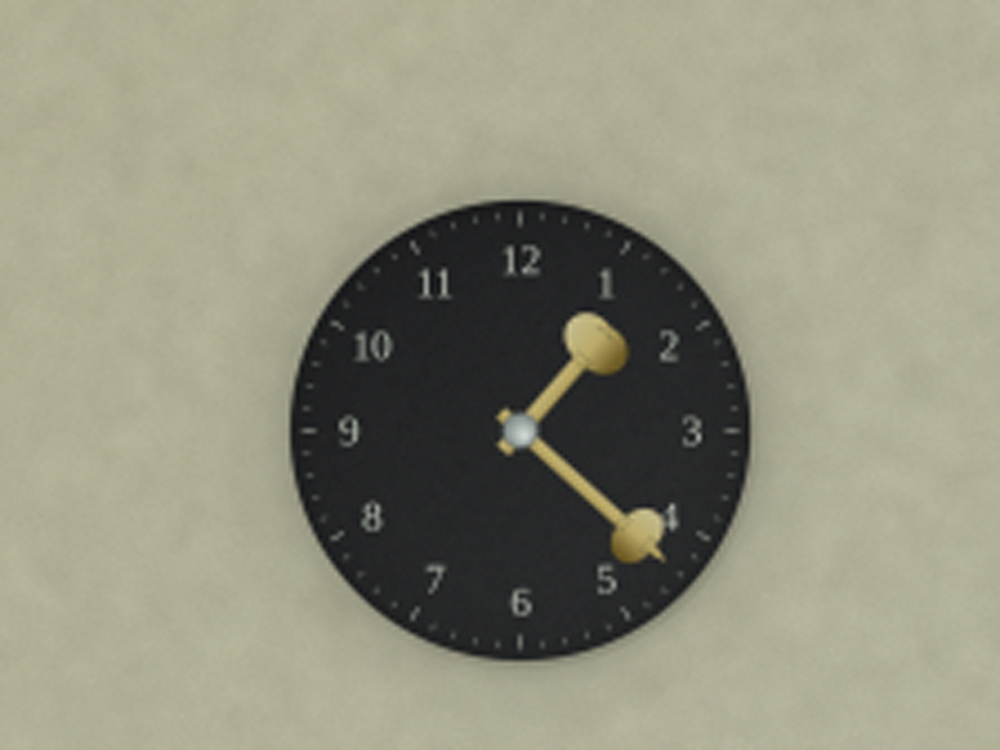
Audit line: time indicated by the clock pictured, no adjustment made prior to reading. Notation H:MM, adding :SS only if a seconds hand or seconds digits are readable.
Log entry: 1:22
